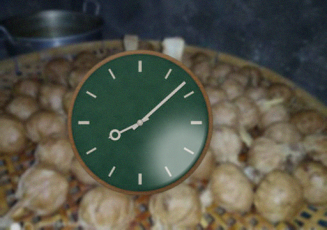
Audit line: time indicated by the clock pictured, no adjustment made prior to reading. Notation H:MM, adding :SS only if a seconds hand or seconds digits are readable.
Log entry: 8:08
